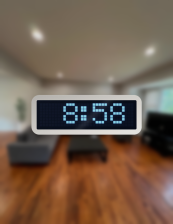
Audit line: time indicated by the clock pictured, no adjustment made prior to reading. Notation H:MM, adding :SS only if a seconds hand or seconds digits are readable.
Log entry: 8:58
